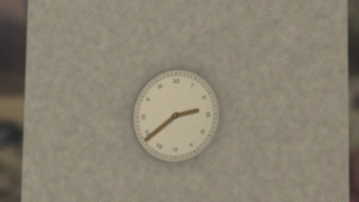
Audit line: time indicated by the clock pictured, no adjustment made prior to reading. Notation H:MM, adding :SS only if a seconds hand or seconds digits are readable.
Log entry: 2:39
